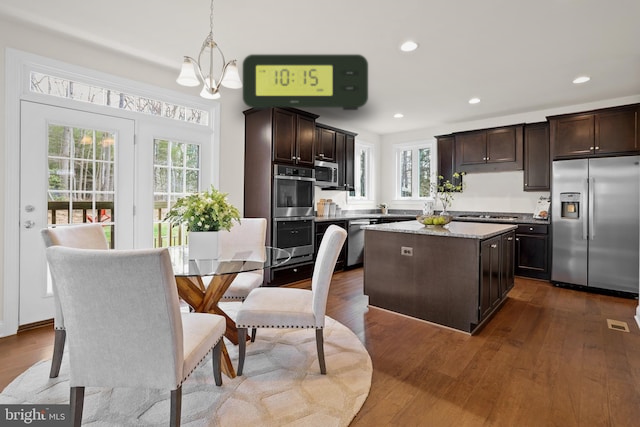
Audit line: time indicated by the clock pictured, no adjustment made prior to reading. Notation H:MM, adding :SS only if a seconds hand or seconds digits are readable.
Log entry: 10:15
